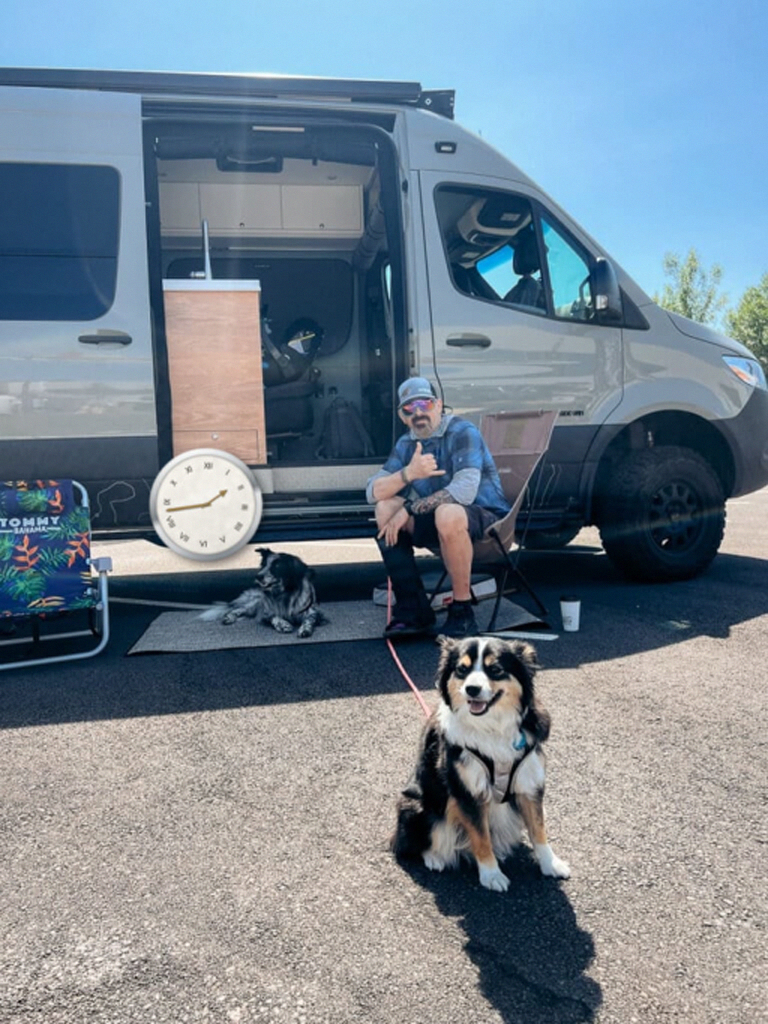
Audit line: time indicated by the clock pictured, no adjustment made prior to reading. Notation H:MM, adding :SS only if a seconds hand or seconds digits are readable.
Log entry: 1:43
